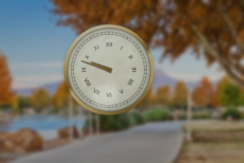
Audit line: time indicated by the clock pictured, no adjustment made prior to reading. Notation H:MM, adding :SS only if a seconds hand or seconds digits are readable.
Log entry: 9:48
